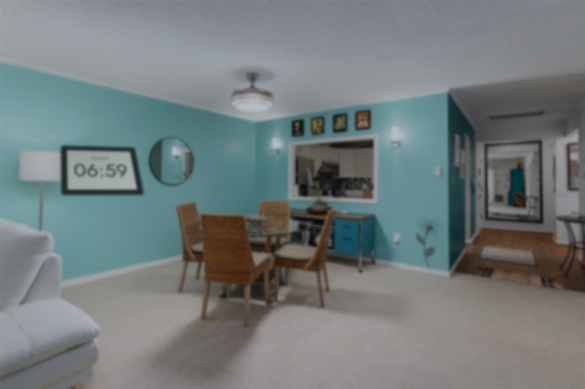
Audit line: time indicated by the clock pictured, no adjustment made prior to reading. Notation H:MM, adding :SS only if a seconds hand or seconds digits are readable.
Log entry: 6:59
